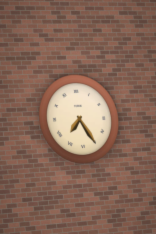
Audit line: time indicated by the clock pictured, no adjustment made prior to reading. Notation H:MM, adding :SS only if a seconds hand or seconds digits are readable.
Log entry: 7:25
